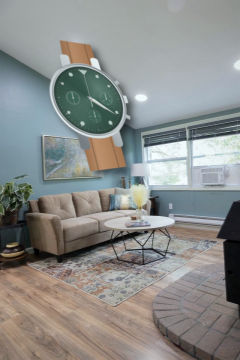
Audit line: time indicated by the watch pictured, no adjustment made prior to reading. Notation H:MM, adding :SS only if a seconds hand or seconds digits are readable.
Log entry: 4:21
